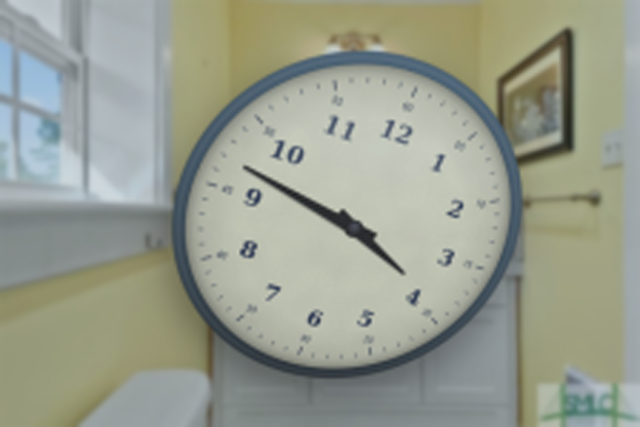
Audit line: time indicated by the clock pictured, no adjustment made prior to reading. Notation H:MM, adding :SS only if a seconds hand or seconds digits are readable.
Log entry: 3:47
